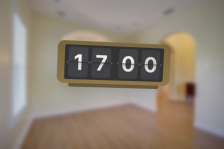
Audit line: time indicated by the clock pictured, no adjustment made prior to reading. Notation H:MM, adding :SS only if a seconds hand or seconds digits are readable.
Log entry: 17:00
